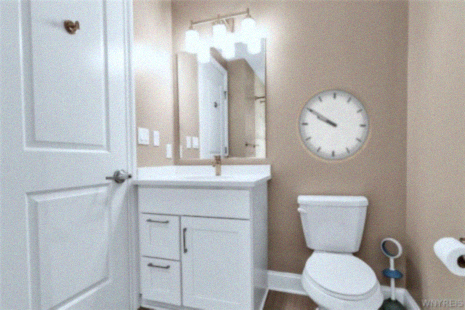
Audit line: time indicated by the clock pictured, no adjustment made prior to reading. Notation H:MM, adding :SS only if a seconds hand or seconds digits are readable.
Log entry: 9:50
